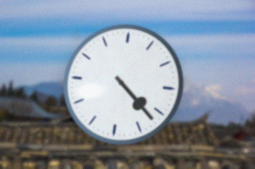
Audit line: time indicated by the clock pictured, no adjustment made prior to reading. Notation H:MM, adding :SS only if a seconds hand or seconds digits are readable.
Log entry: 4:22
